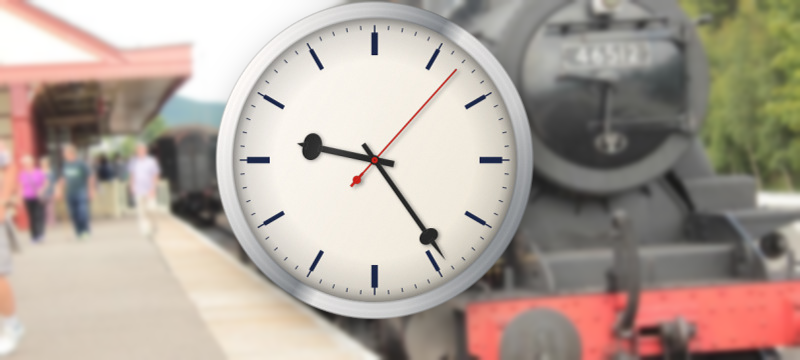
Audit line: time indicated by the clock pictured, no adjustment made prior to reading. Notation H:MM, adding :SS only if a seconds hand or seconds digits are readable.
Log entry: 9:24:07
